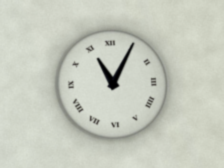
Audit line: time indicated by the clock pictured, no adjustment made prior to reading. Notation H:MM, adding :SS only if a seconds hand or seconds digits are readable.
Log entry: 11:05
